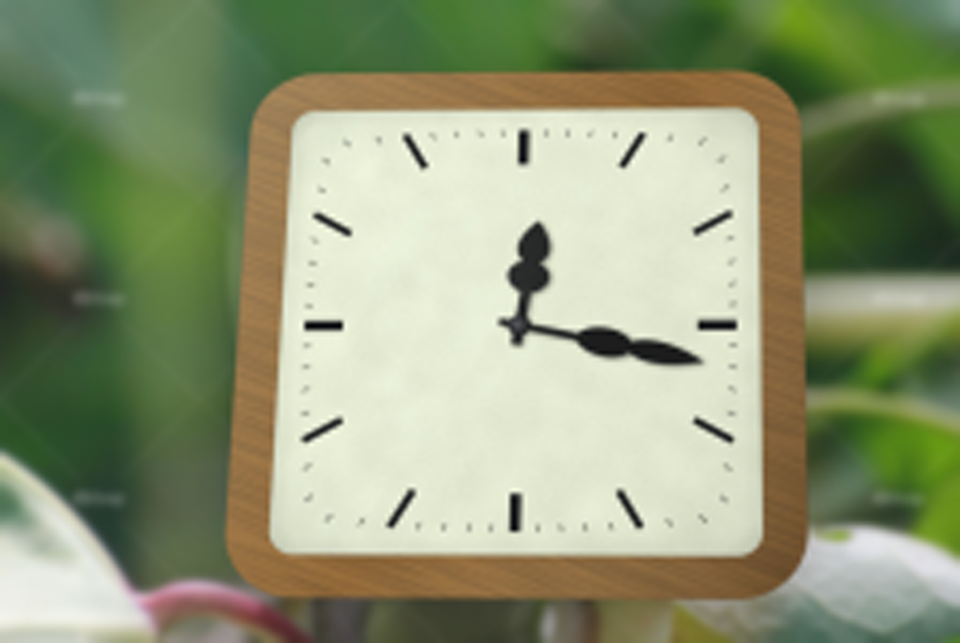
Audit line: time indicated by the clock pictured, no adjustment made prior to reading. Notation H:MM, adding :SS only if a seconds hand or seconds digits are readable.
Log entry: 12:17
